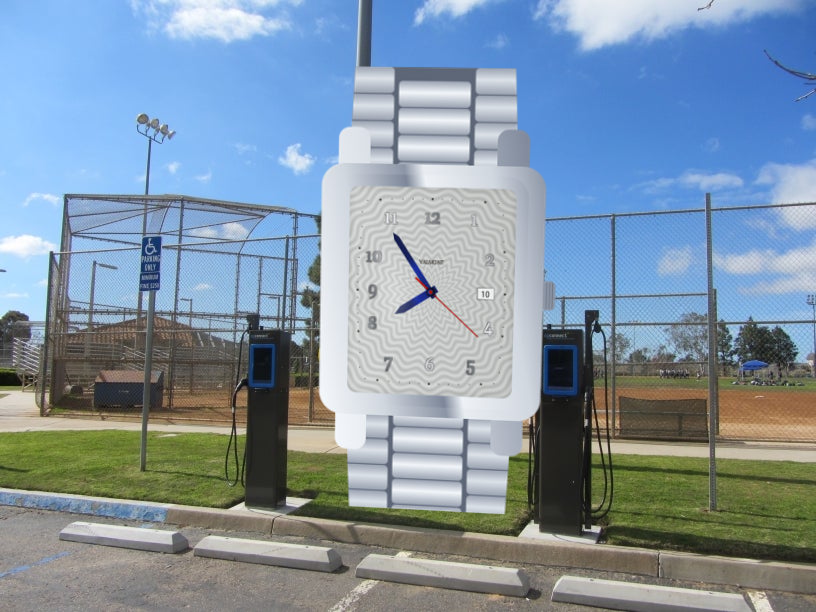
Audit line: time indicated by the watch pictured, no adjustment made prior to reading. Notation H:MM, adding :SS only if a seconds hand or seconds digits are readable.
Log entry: 7:54:22
